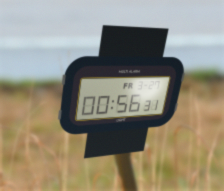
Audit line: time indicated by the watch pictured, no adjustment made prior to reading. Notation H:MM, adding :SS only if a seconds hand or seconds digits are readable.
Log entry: 0:56:31
